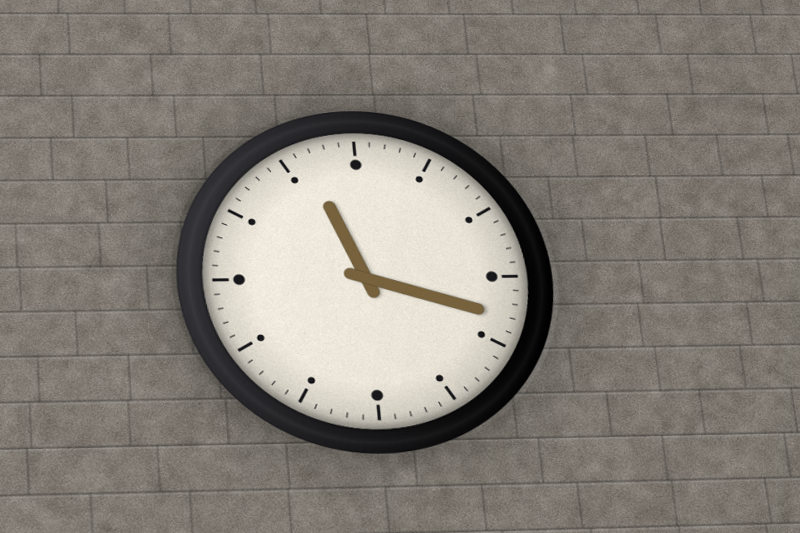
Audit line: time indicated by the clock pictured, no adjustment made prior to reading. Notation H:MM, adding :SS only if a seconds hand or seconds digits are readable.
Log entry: 11:18
